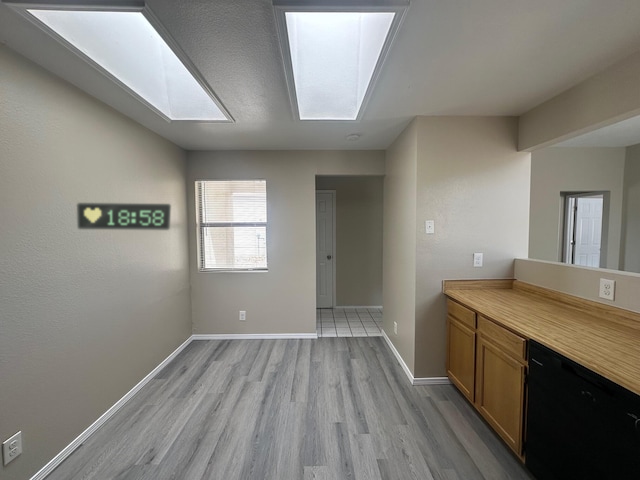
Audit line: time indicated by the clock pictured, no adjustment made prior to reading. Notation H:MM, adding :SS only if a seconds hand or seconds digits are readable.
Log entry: 18:58
